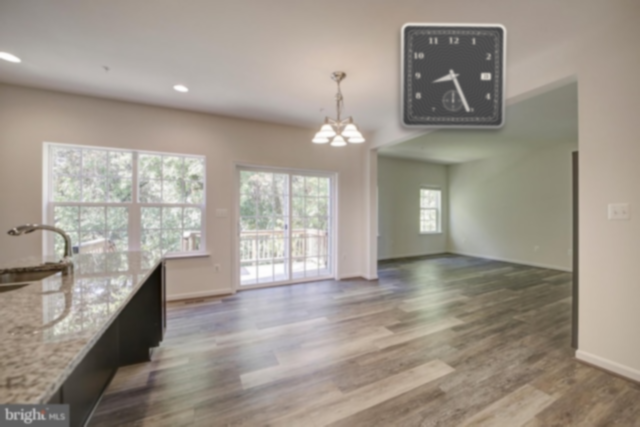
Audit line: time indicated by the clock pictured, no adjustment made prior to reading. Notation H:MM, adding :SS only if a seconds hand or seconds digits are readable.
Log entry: 8:26
